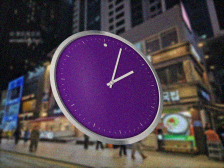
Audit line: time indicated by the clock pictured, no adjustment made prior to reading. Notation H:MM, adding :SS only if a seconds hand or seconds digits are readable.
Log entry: 2:04
